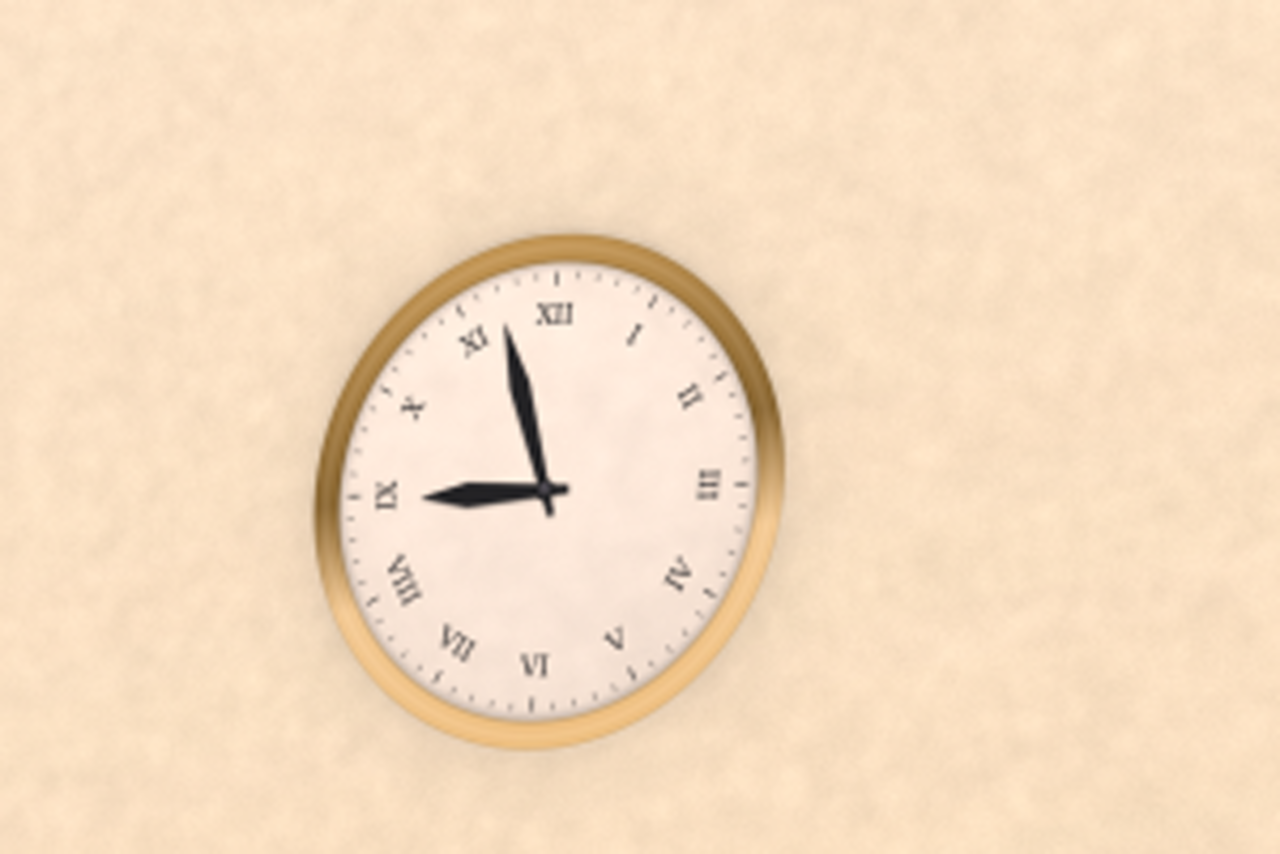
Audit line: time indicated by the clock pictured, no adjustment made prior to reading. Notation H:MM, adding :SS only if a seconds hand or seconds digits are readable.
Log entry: 8:57
